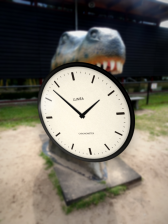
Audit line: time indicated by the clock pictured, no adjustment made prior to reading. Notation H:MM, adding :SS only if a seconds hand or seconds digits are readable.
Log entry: 1:53
